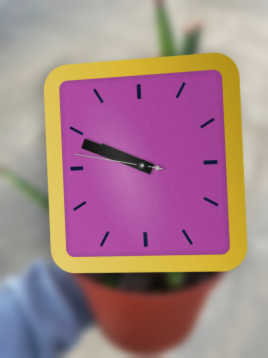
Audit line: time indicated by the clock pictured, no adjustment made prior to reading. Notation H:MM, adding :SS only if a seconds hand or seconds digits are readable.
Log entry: 9:48:47
